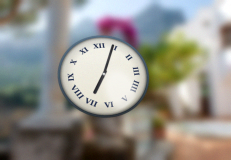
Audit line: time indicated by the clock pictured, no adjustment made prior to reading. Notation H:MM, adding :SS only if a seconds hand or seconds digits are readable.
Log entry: 7:04
